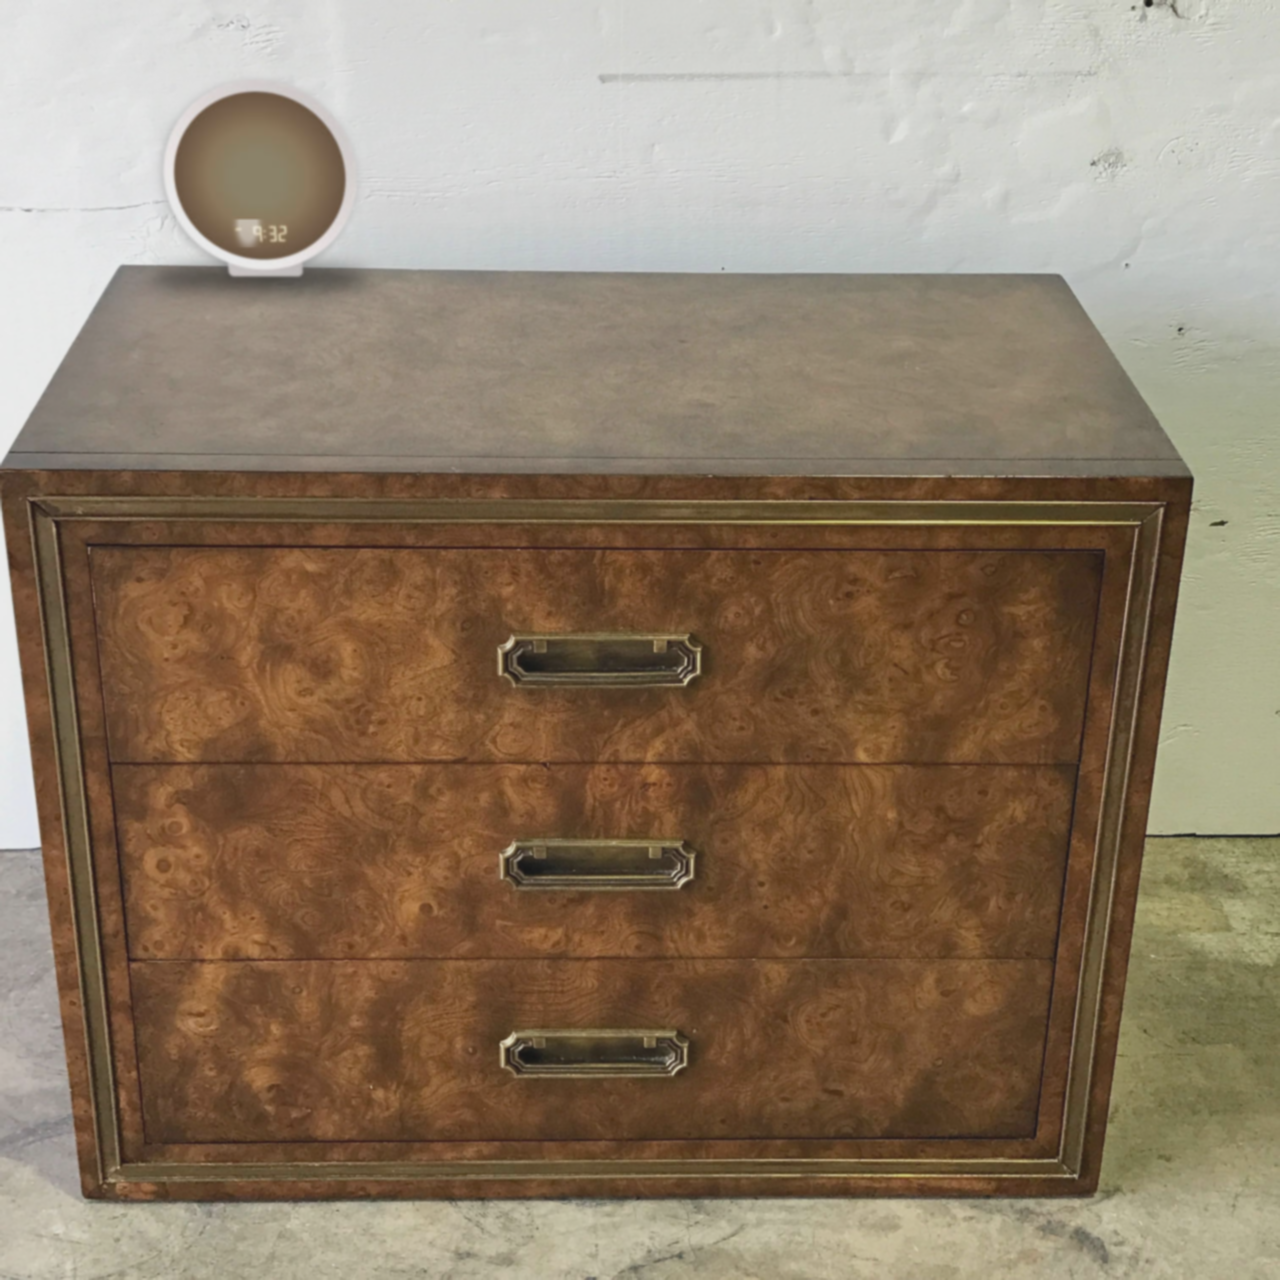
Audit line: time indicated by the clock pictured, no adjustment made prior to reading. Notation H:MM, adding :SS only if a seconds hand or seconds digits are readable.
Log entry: 9:32
